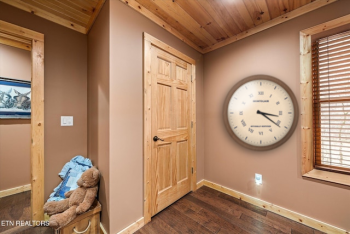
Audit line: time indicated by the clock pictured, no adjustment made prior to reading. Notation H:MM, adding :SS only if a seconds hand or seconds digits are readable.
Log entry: 3:21
